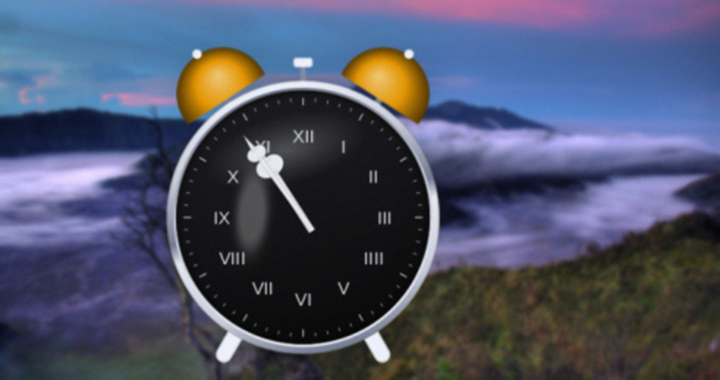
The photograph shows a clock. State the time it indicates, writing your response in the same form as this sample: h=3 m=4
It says h=10 m=54
